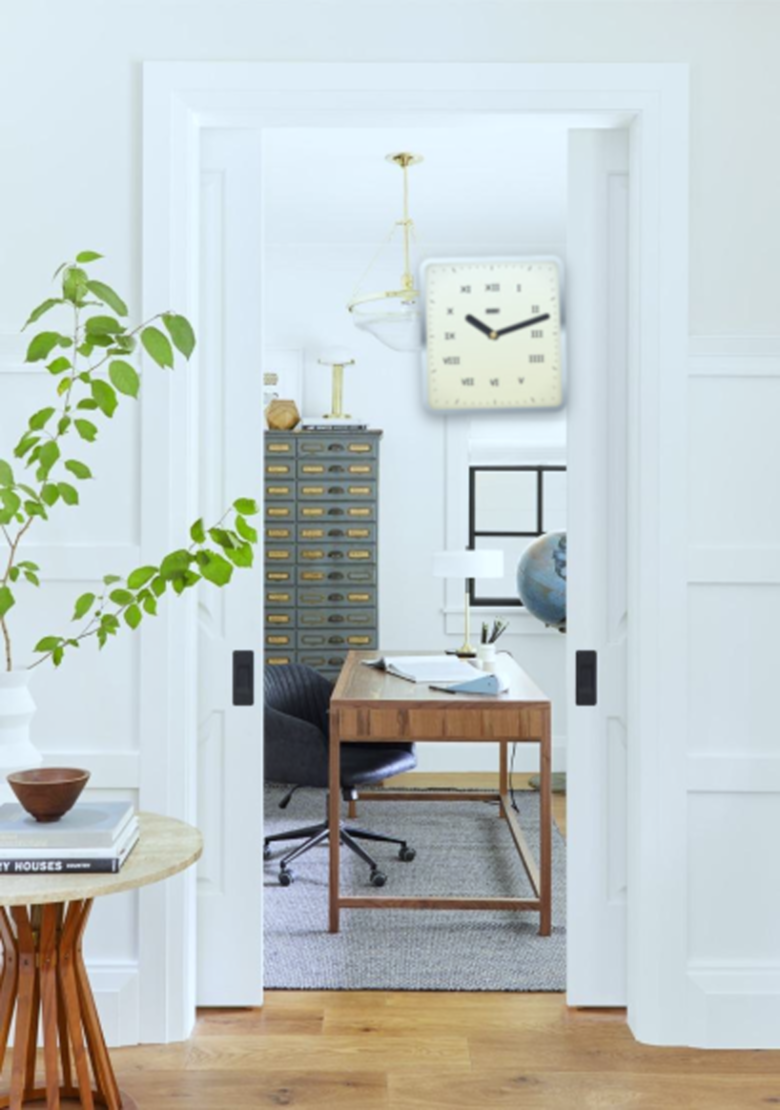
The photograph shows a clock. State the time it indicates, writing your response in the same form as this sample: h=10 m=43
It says h=10 m=12
